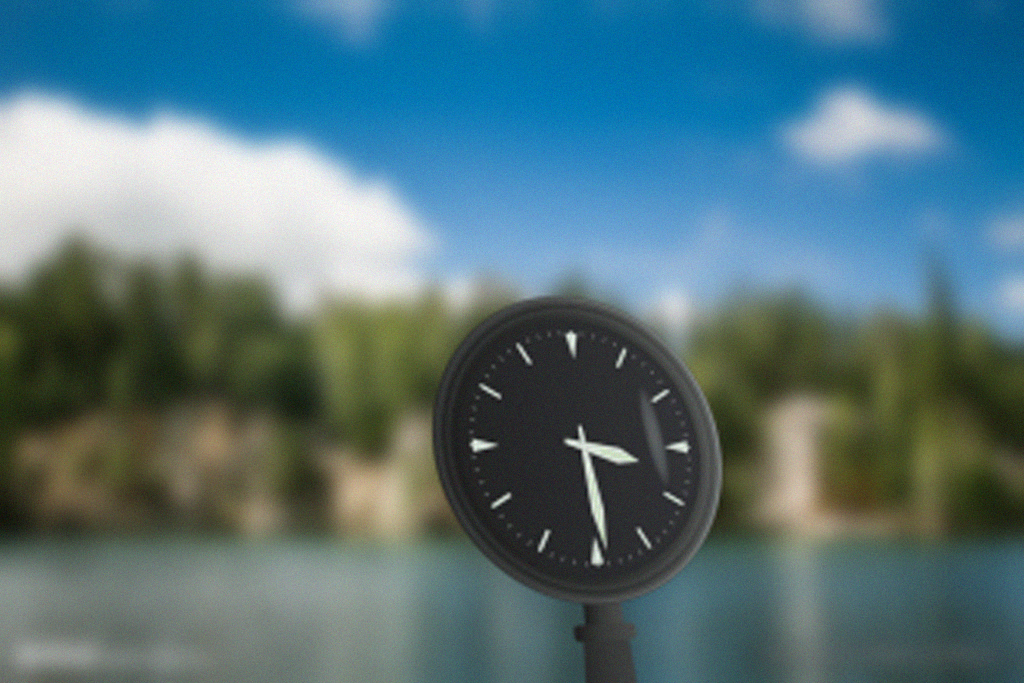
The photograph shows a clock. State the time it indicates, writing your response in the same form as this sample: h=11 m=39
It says h=3 m=29
